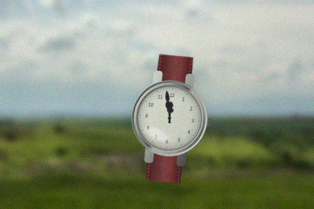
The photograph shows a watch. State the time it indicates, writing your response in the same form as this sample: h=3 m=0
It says h=11 m=58
